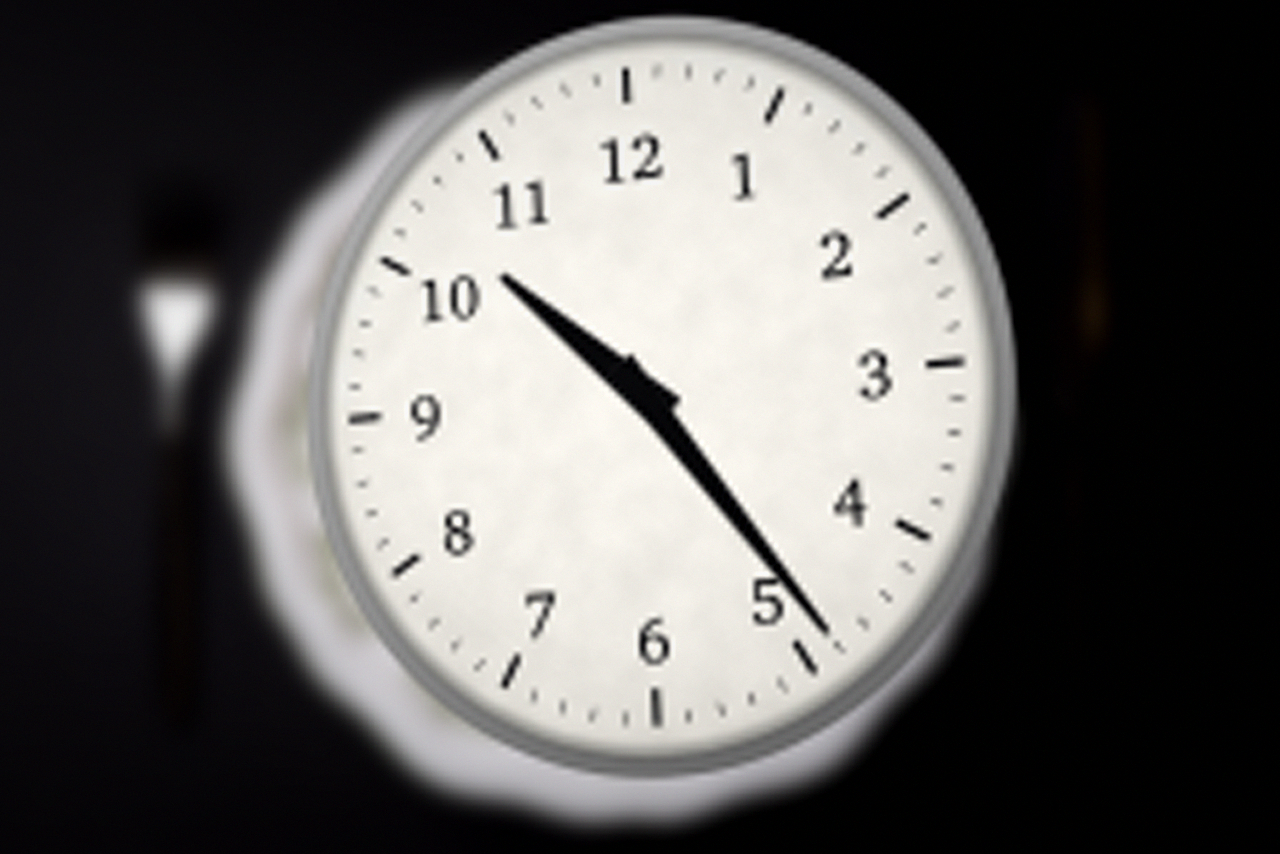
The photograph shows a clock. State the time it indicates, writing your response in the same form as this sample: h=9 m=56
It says h=10 m=24
